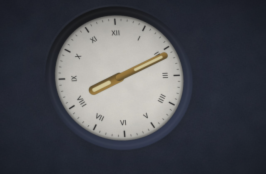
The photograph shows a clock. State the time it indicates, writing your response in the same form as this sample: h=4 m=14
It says h=8 m=11
